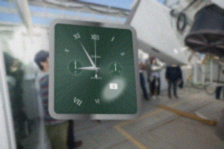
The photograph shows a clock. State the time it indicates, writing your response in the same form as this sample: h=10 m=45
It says h=8 m=55
